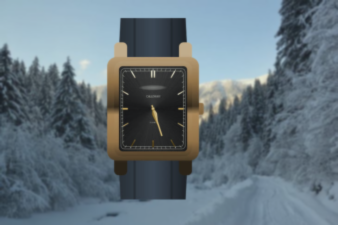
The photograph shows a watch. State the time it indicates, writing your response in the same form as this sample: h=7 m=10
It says h=5 m=27
